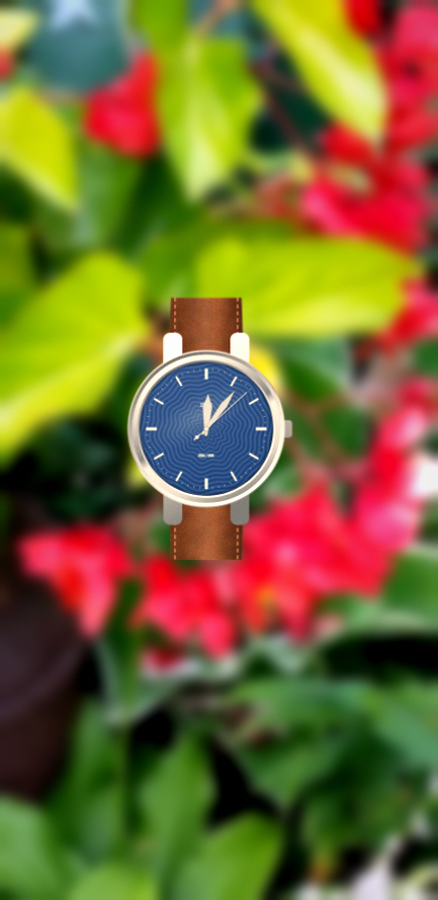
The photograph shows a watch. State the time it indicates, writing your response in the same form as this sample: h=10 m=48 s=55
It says h=12 m=6 s=8
